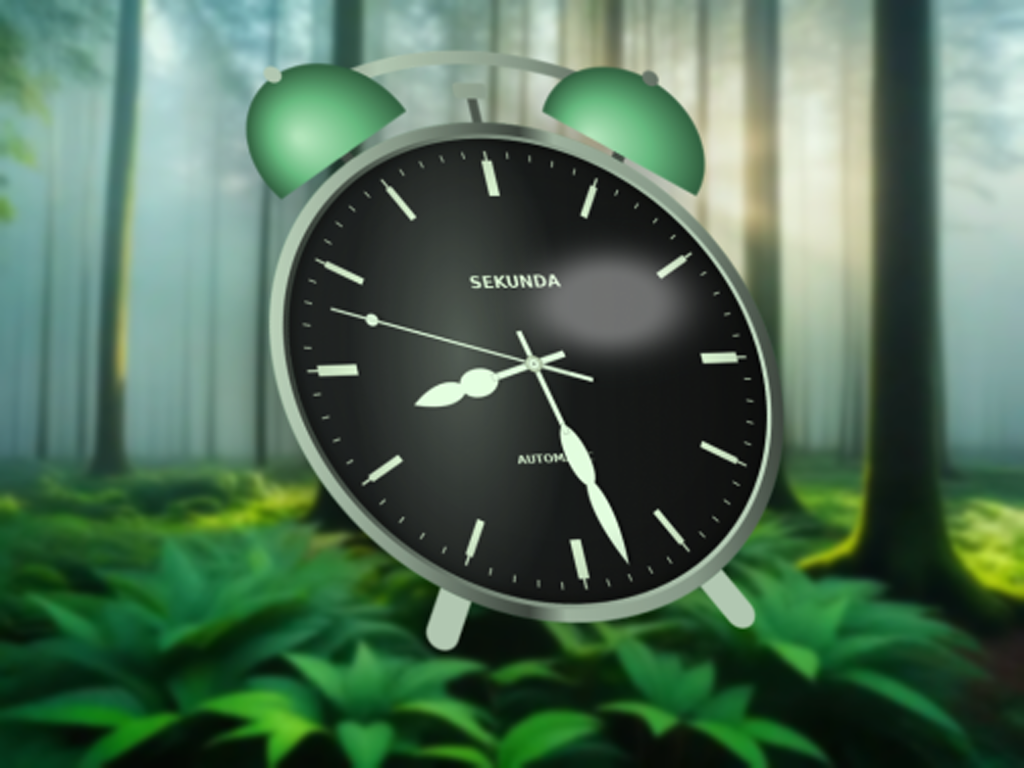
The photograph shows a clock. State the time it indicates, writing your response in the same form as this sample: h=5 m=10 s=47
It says h=8 m=27 s=48
